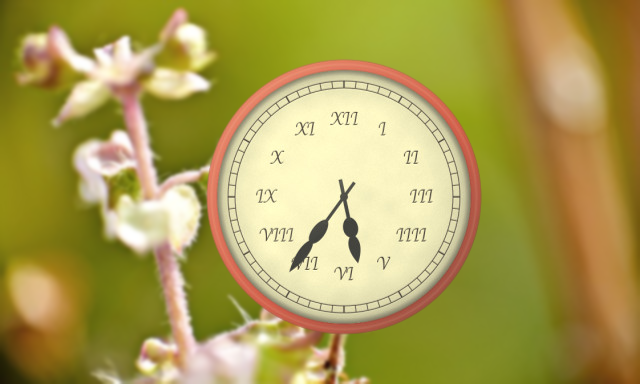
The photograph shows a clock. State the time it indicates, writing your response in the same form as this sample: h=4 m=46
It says h=5 m=36
